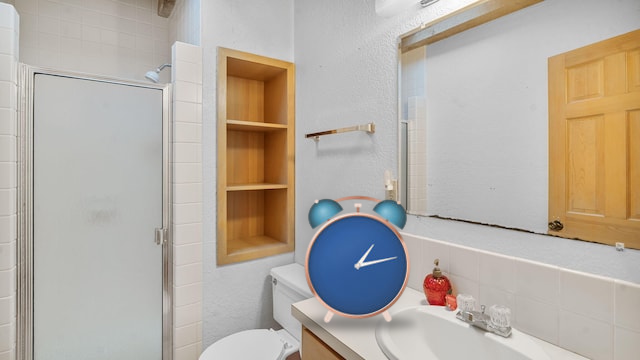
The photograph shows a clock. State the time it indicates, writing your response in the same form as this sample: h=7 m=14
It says h=1 m=13
